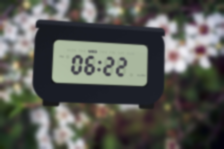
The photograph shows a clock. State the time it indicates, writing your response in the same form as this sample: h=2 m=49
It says h=6 m=22
